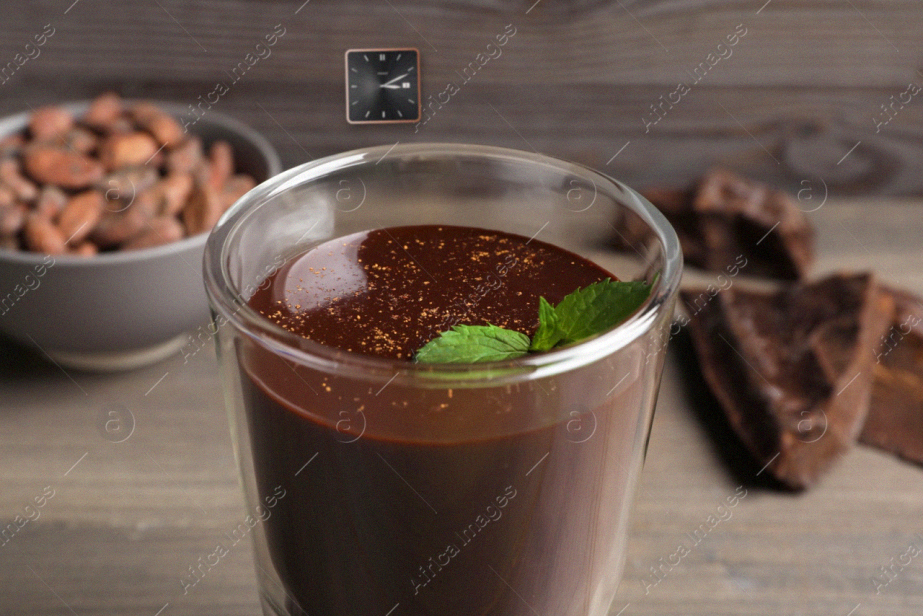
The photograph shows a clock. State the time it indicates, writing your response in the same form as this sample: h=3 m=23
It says h=3 m=11
